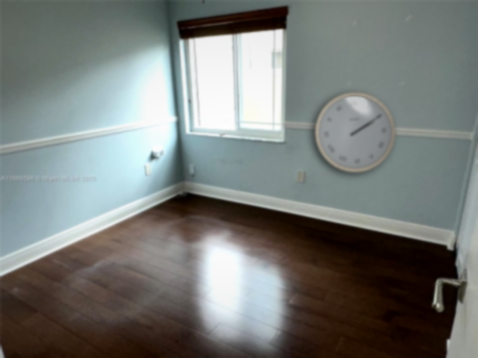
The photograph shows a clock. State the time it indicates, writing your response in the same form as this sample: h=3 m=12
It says h=2 m=10
